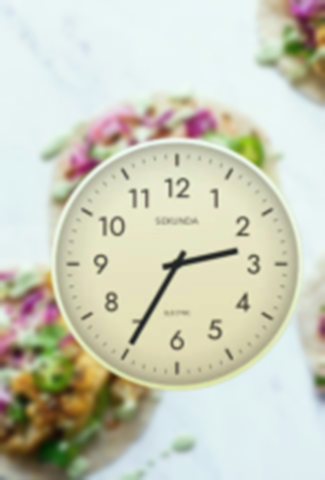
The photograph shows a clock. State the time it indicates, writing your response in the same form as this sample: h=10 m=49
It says h=2 m=35
